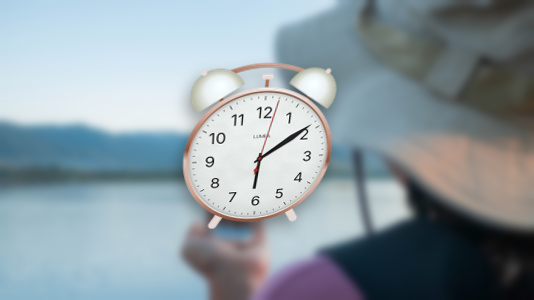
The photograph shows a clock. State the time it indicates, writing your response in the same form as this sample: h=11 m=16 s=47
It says h=6 m=9 s=2
